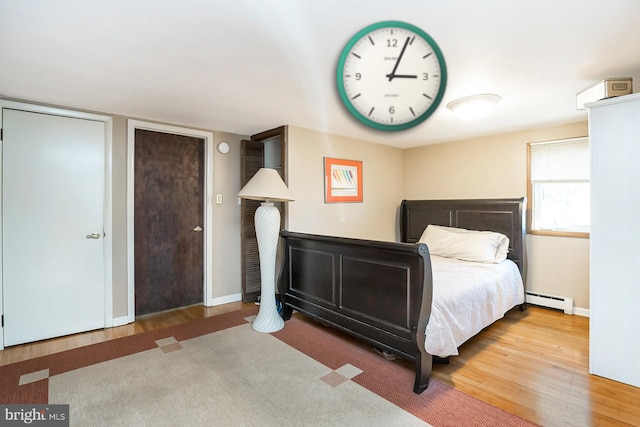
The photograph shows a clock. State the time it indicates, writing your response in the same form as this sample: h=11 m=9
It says h=3 m=4
